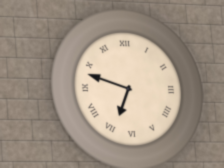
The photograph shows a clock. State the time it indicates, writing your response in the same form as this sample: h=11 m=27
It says h=6 m=48
